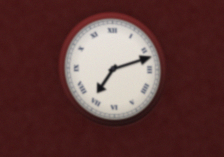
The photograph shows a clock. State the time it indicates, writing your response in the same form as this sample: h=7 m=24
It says h=7 m=12
